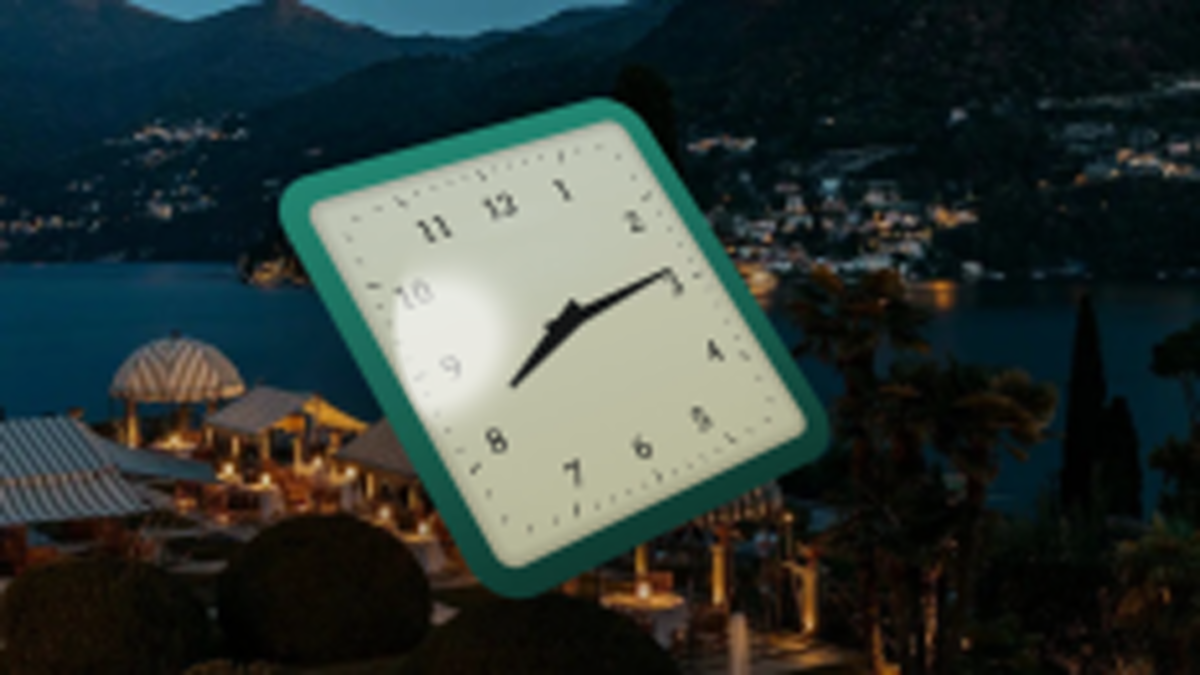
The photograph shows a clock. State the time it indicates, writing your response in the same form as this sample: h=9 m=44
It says h=8 m=14
